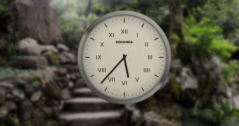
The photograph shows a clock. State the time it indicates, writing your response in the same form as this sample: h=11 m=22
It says h=5 m=37
